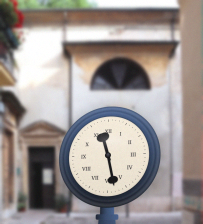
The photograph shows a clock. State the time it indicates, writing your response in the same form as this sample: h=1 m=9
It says h=11 m=28
